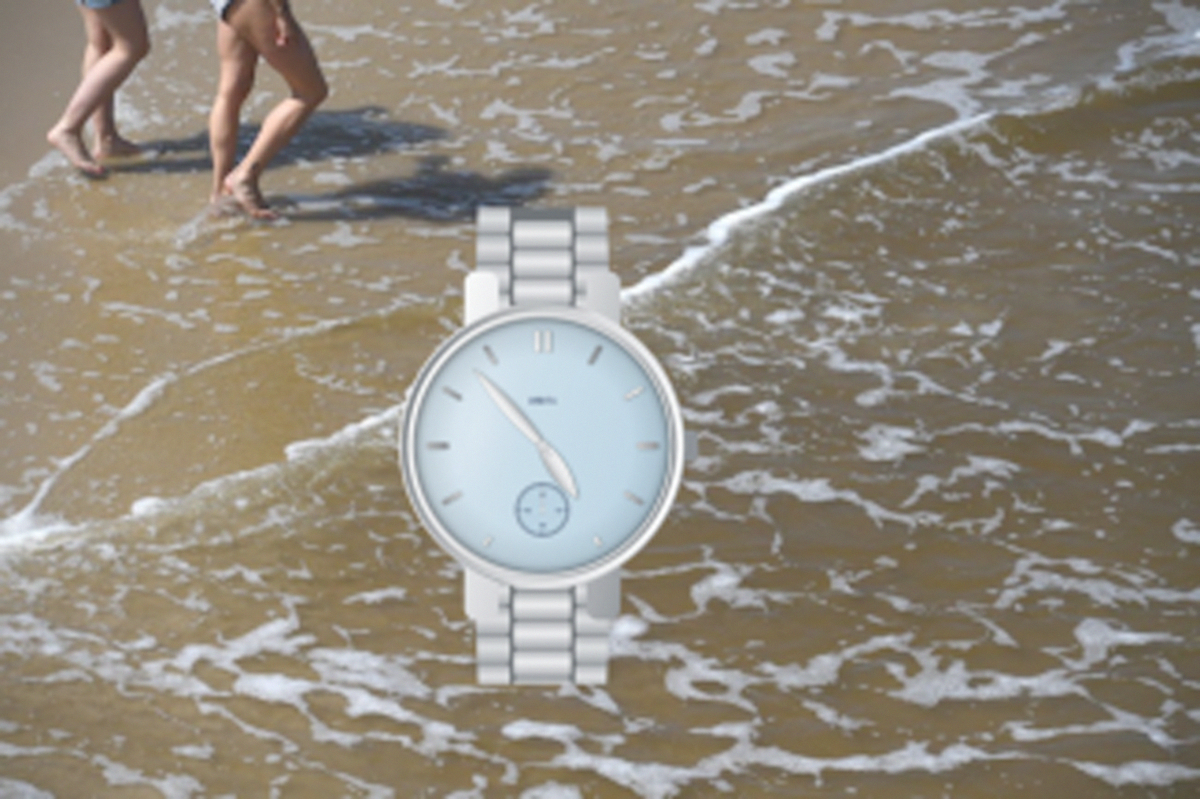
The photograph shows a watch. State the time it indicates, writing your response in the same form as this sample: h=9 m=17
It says h=4 m=53
